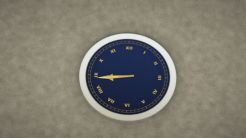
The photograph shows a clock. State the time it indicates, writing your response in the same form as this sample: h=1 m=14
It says h=8 m=44
